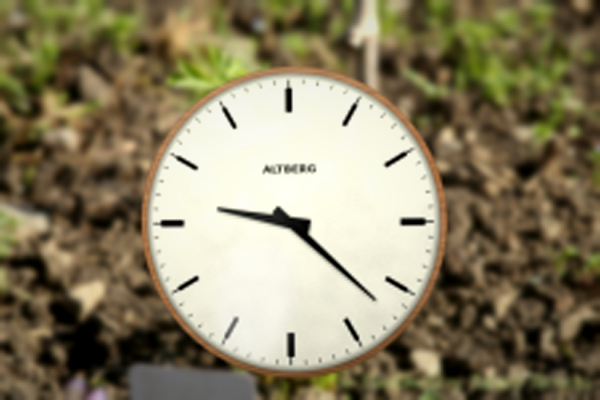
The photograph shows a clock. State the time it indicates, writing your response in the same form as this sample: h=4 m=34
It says h=9 m=22
